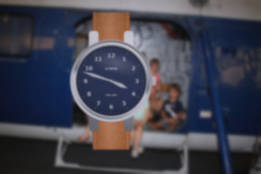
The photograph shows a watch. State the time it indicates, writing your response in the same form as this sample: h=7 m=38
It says h=3 m=48
